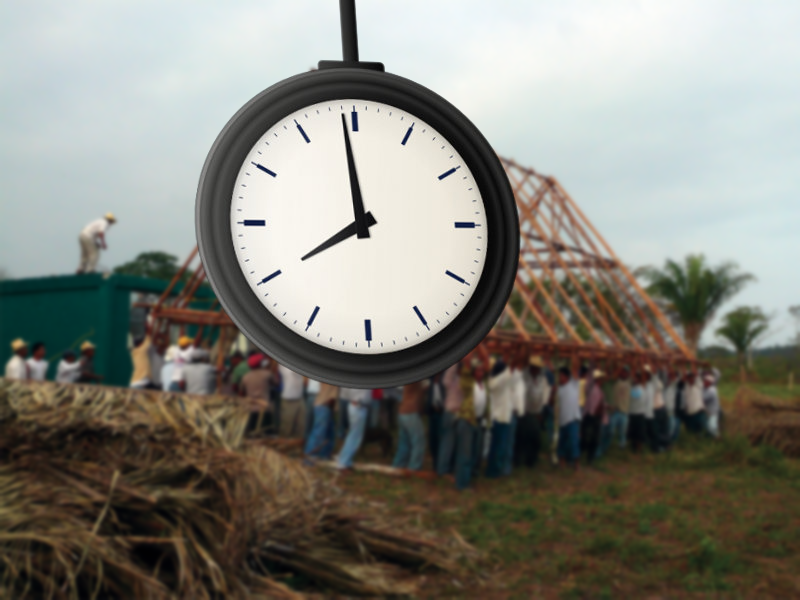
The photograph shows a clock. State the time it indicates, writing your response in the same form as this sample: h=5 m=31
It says h=7 m=59
